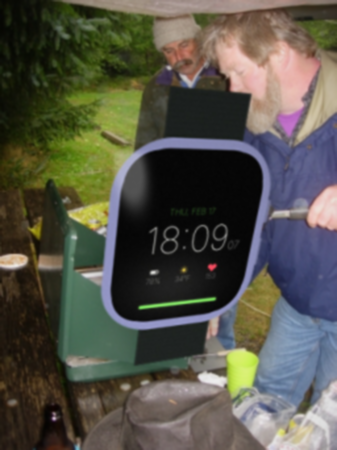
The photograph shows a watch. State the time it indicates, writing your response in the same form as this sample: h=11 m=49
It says h=18 m=9
